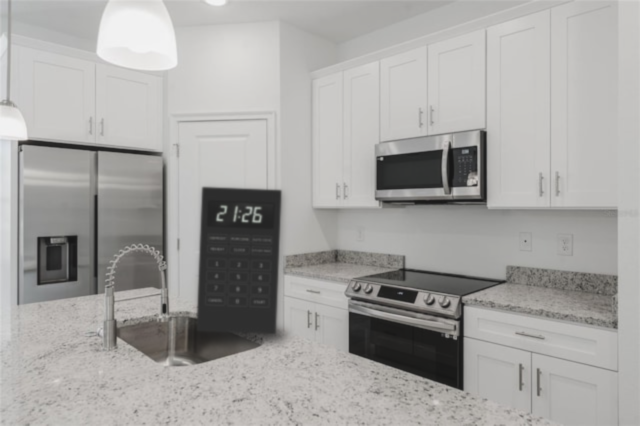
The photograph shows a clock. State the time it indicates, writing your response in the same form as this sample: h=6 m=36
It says h=21 m=26
